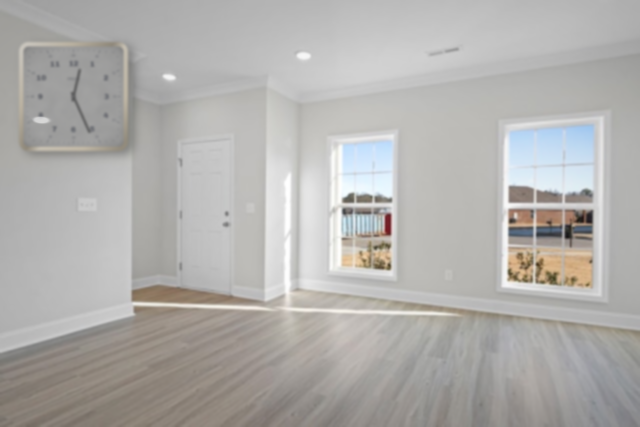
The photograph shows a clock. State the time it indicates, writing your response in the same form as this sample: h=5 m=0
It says h=12 m=26
